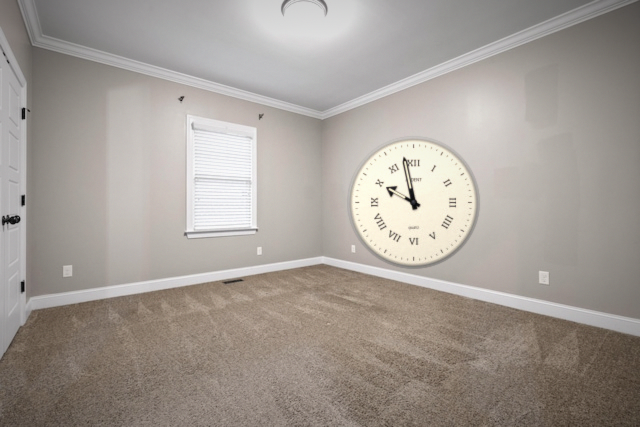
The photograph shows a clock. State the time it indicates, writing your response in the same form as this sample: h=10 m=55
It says h=9 m=58
